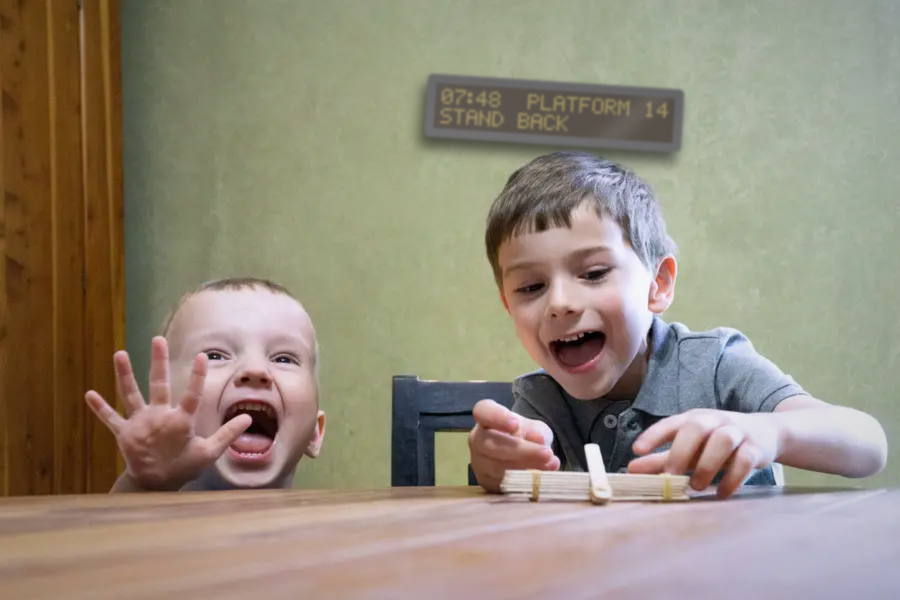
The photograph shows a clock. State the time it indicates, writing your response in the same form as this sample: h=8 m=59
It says h=7 m=48
